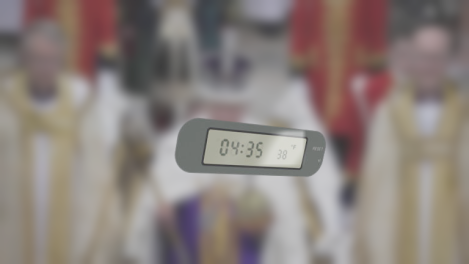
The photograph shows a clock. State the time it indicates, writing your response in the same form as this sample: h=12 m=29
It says h=4 m=35
